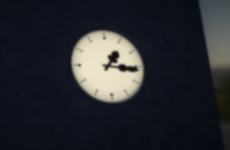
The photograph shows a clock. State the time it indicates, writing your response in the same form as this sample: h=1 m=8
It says h=1 m=16
